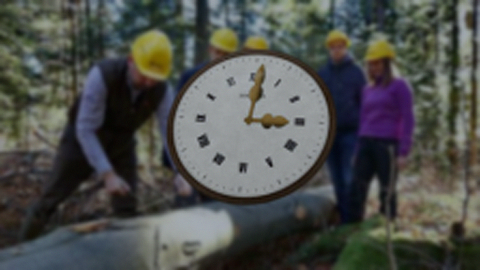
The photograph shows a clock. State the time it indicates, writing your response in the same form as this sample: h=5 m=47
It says h=3 m=1
